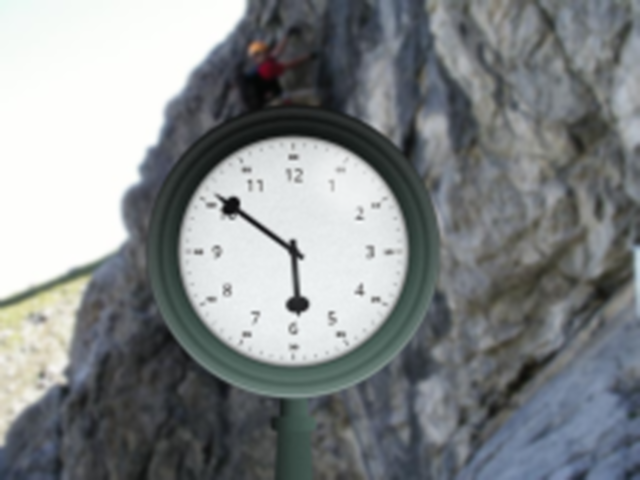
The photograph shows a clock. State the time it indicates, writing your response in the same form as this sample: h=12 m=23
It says h=5 m=51
